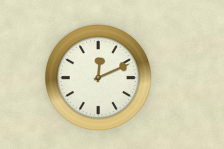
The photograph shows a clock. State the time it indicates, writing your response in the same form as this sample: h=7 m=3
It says h=12 m=11
